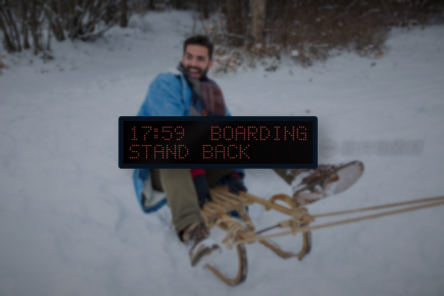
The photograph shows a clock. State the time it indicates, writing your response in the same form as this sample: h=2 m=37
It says h=17 m=59
